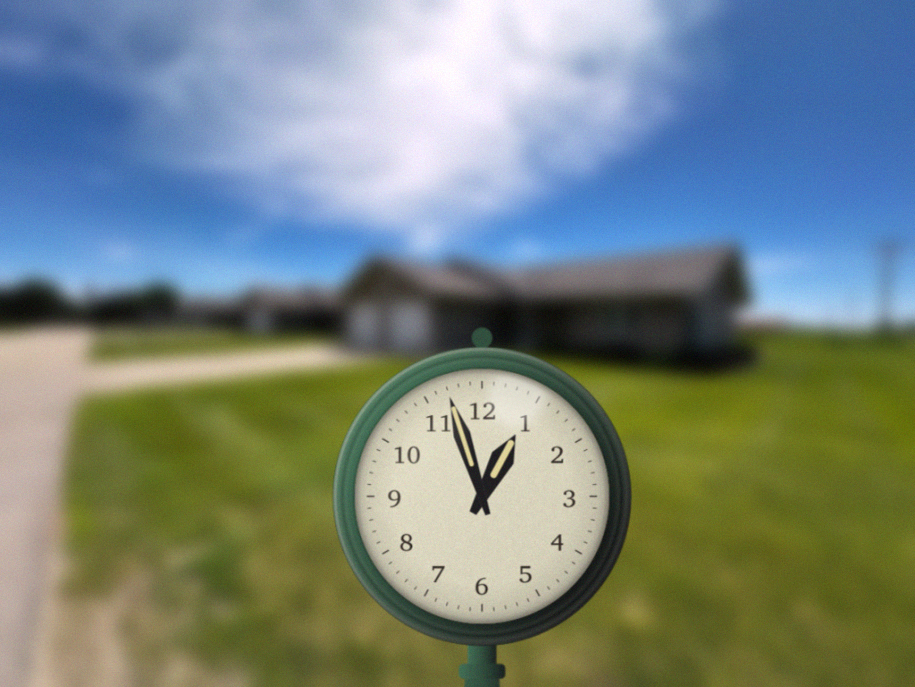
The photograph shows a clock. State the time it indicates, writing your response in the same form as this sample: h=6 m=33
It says h=12 m=57
